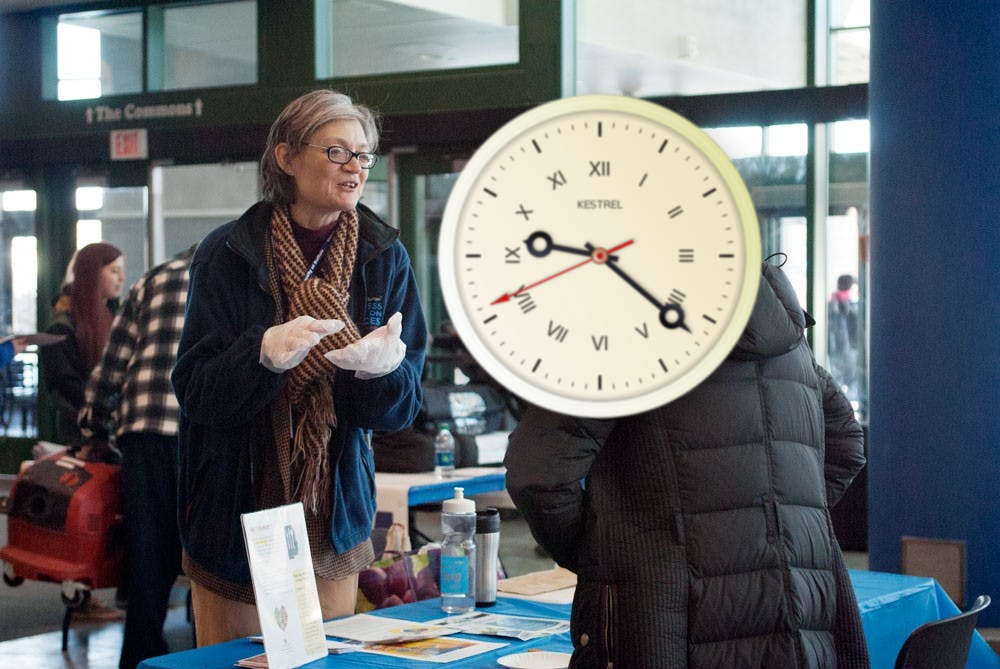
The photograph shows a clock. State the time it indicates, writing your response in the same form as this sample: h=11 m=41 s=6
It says h=9 m=21 s=41
